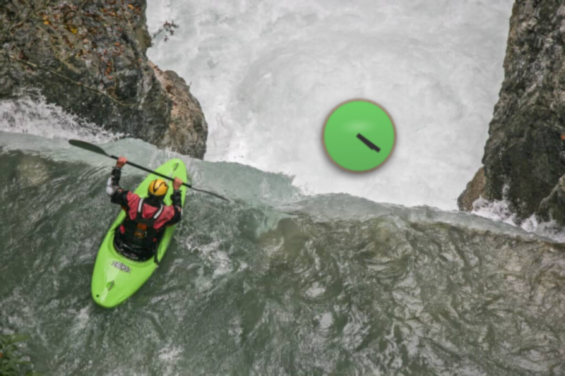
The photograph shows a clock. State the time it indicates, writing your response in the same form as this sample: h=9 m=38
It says h=4 m=21
